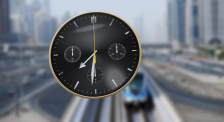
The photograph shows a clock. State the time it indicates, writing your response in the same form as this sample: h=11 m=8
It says h=7 m=31
